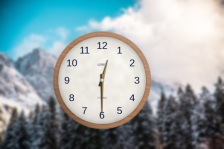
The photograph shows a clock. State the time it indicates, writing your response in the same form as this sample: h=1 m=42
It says h=12 m=30
